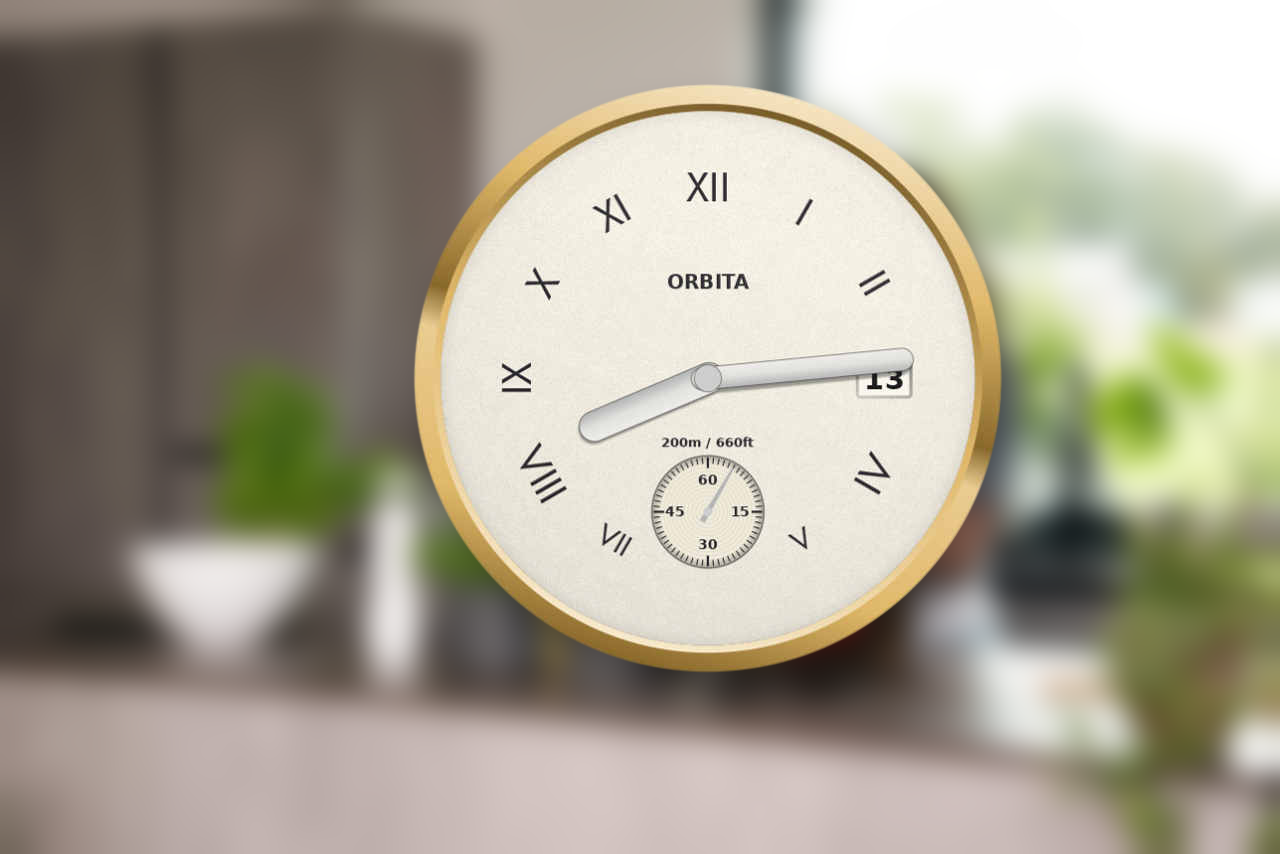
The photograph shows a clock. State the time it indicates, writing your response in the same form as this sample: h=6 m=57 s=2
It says h=8 m=14 s=5
